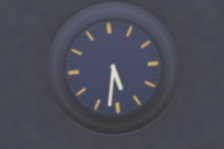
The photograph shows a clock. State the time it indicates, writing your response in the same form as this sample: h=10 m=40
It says h=5 m=32
